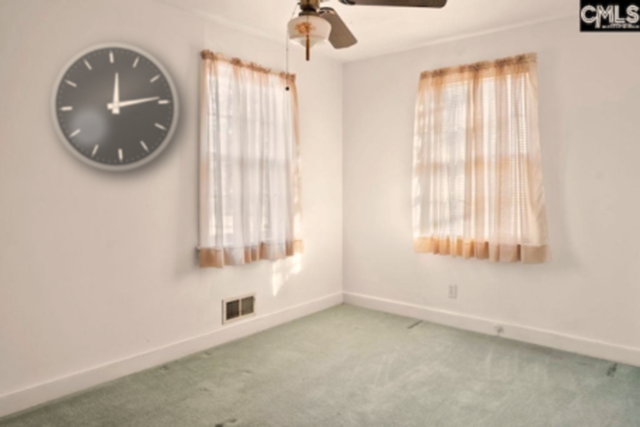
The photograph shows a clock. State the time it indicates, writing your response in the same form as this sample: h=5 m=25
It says h=12 m=14
